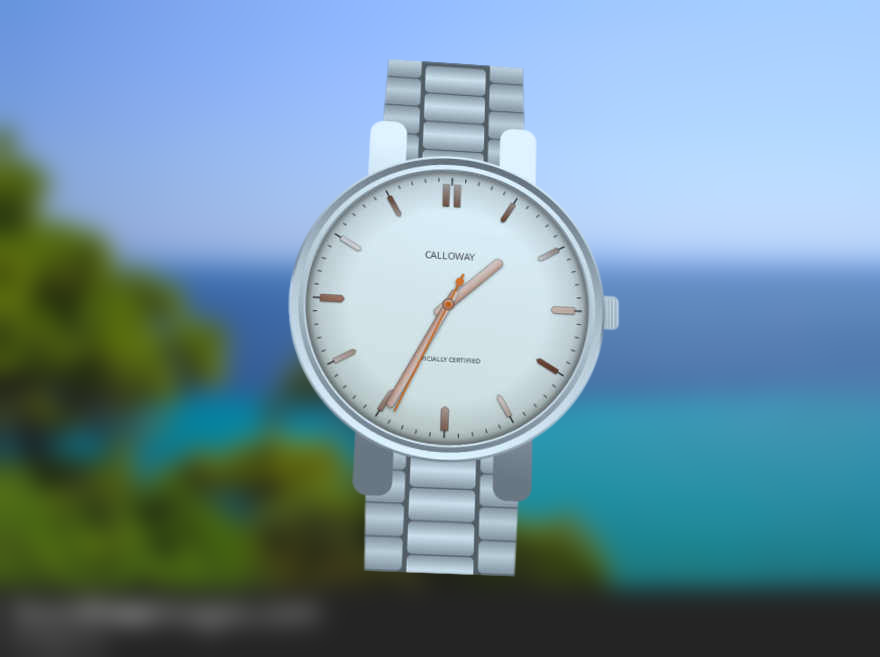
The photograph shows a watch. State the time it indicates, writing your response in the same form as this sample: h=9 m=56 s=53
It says h=1 m=34 s=34
